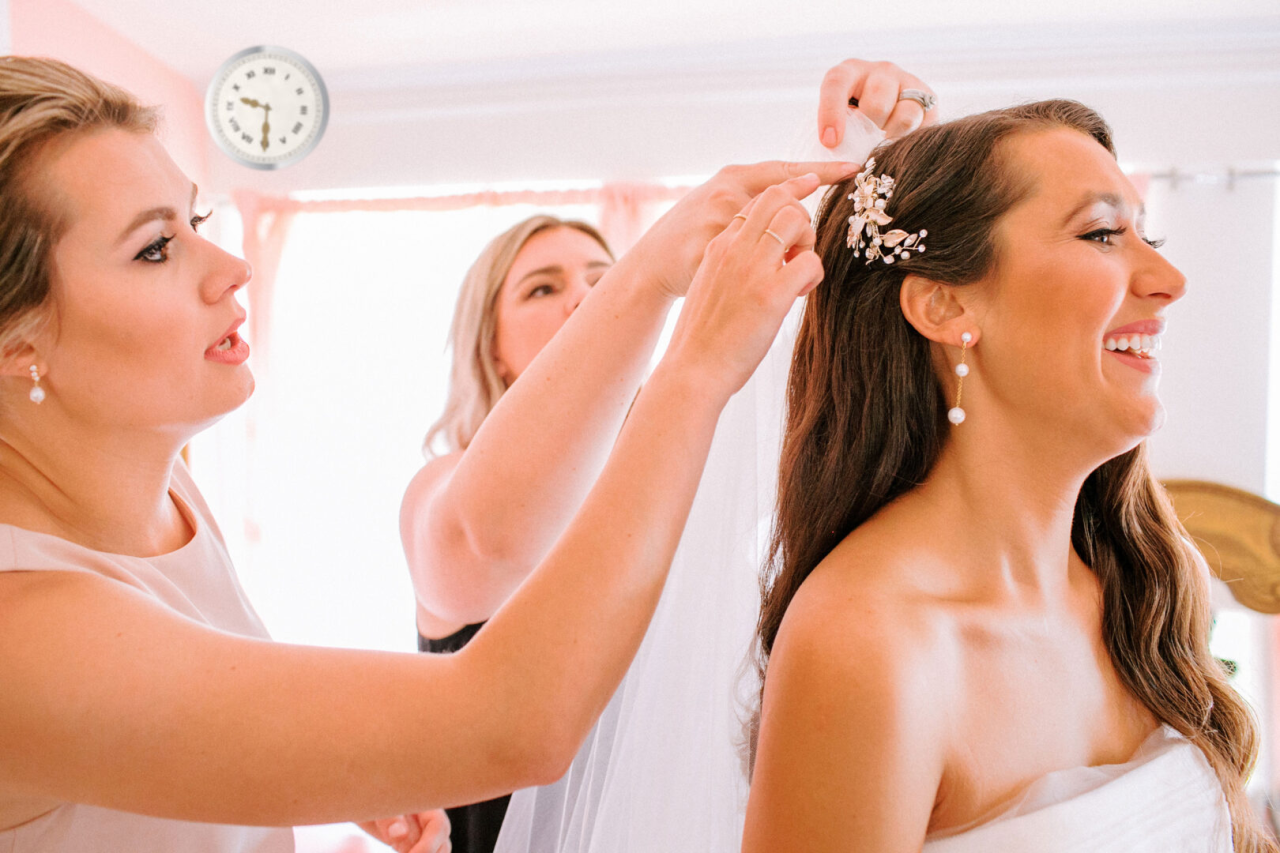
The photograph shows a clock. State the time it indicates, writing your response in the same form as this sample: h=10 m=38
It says h=9 m=30
